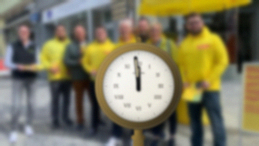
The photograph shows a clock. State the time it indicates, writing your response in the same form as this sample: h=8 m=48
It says h=11 m=59
